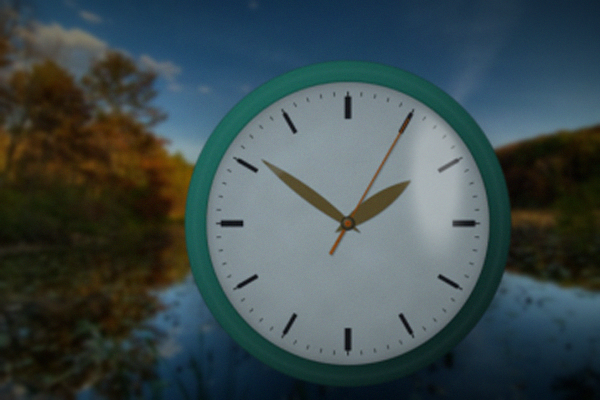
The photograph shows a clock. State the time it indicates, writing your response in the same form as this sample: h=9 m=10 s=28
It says h=1 m=51 s=5
